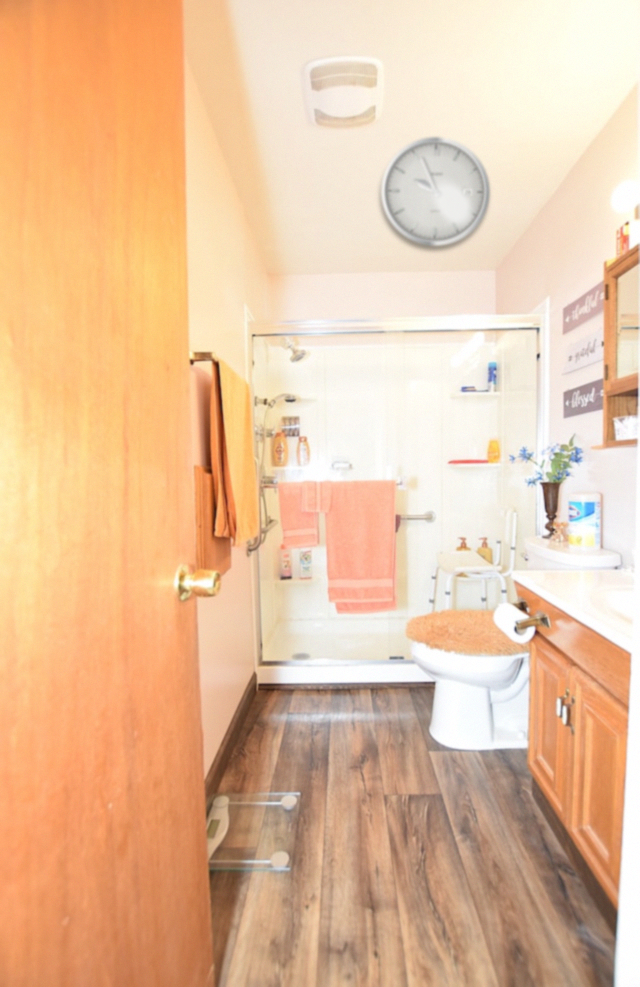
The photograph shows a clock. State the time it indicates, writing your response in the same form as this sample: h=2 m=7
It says h=9 m=56
